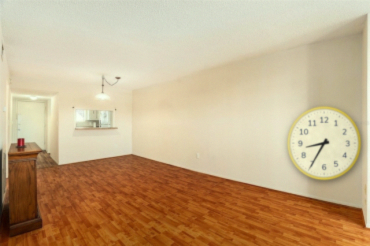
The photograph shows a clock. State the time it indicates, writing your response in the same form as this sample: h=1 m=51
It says h=8 m=35
